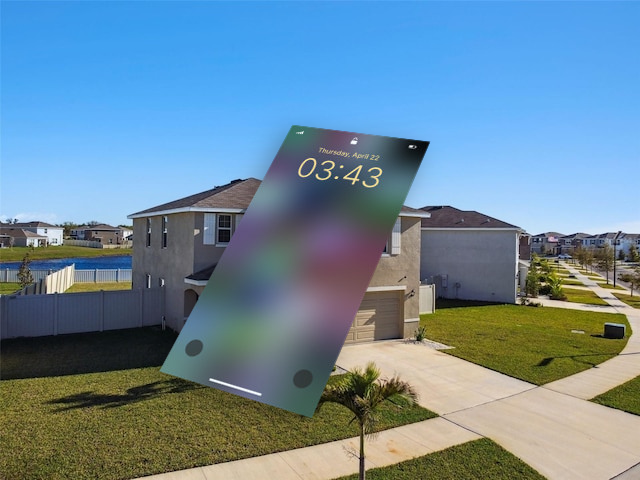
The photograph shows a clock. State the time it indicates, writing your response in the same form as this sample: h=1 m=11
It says h=3 m=43
